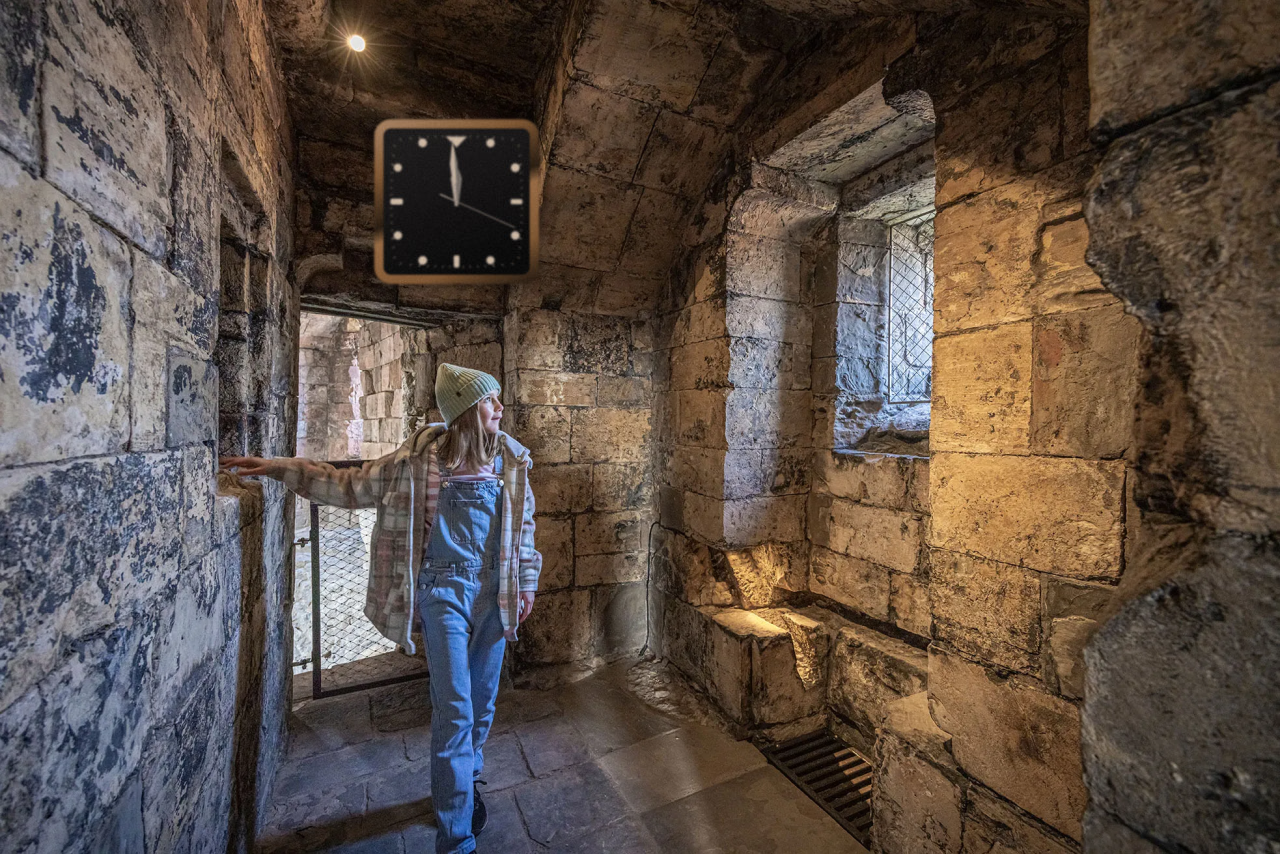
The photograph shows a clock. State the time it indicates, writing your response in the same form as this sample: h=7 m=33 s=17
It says h=11 m=59 s=19
